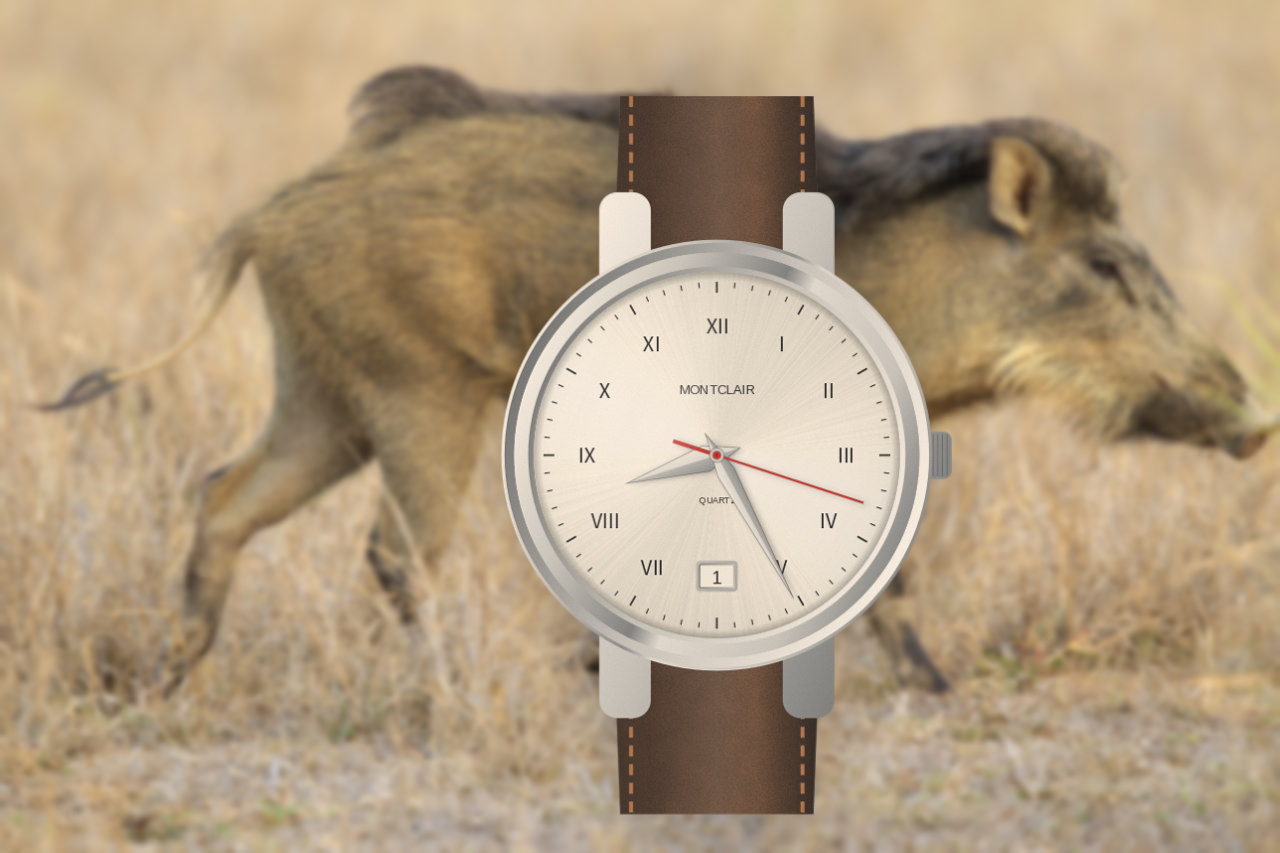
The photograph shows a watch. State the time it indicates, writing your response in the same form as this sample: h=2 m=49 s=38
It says h=8 m=25 s=18
